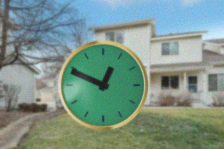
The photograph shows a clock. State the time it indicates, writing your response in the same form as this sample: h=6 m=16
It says h=12 m=49
